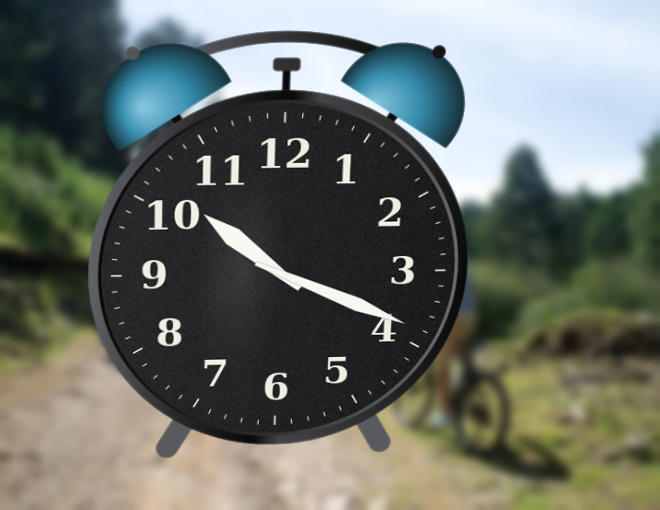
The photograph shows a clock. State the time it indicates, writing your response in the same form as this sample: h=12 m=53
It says h=10 m=19
